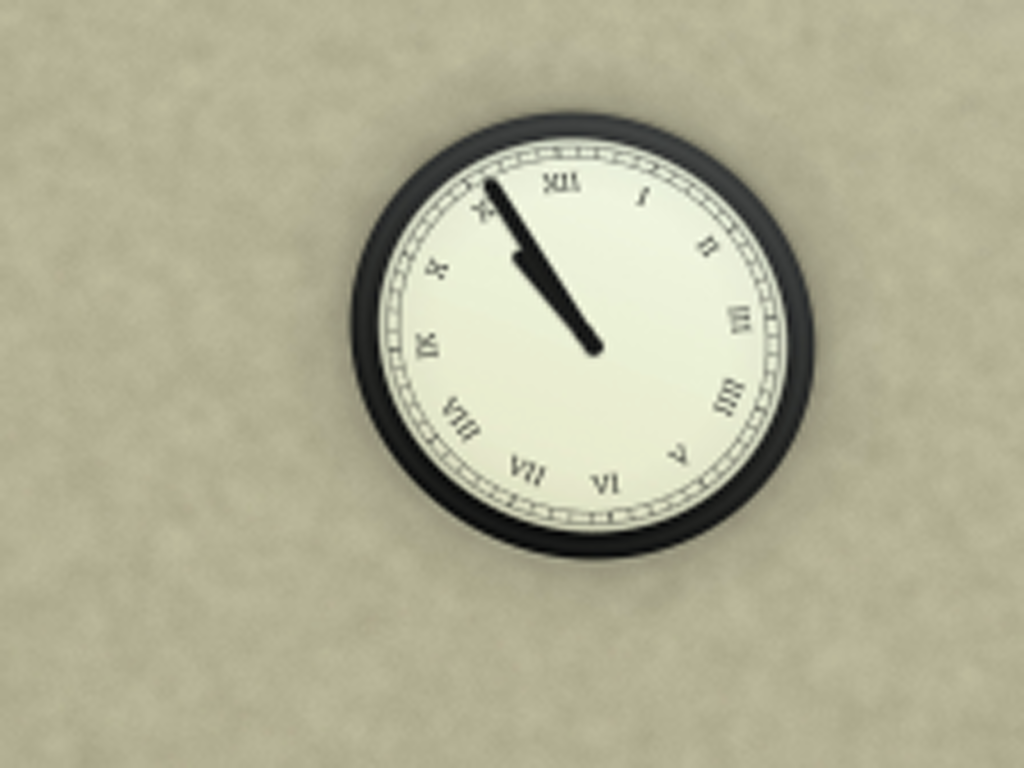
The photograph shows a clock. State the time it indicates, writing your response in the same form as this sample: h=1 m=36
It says h=10 m=56
